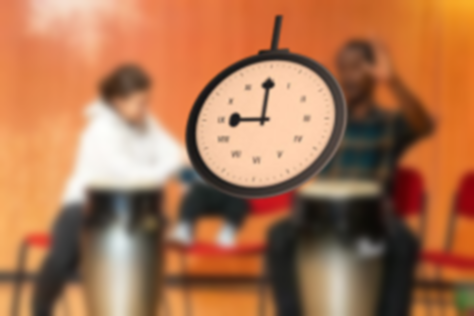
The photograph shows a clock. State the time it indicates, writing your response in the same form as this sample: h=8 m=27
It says h=9 m=0
